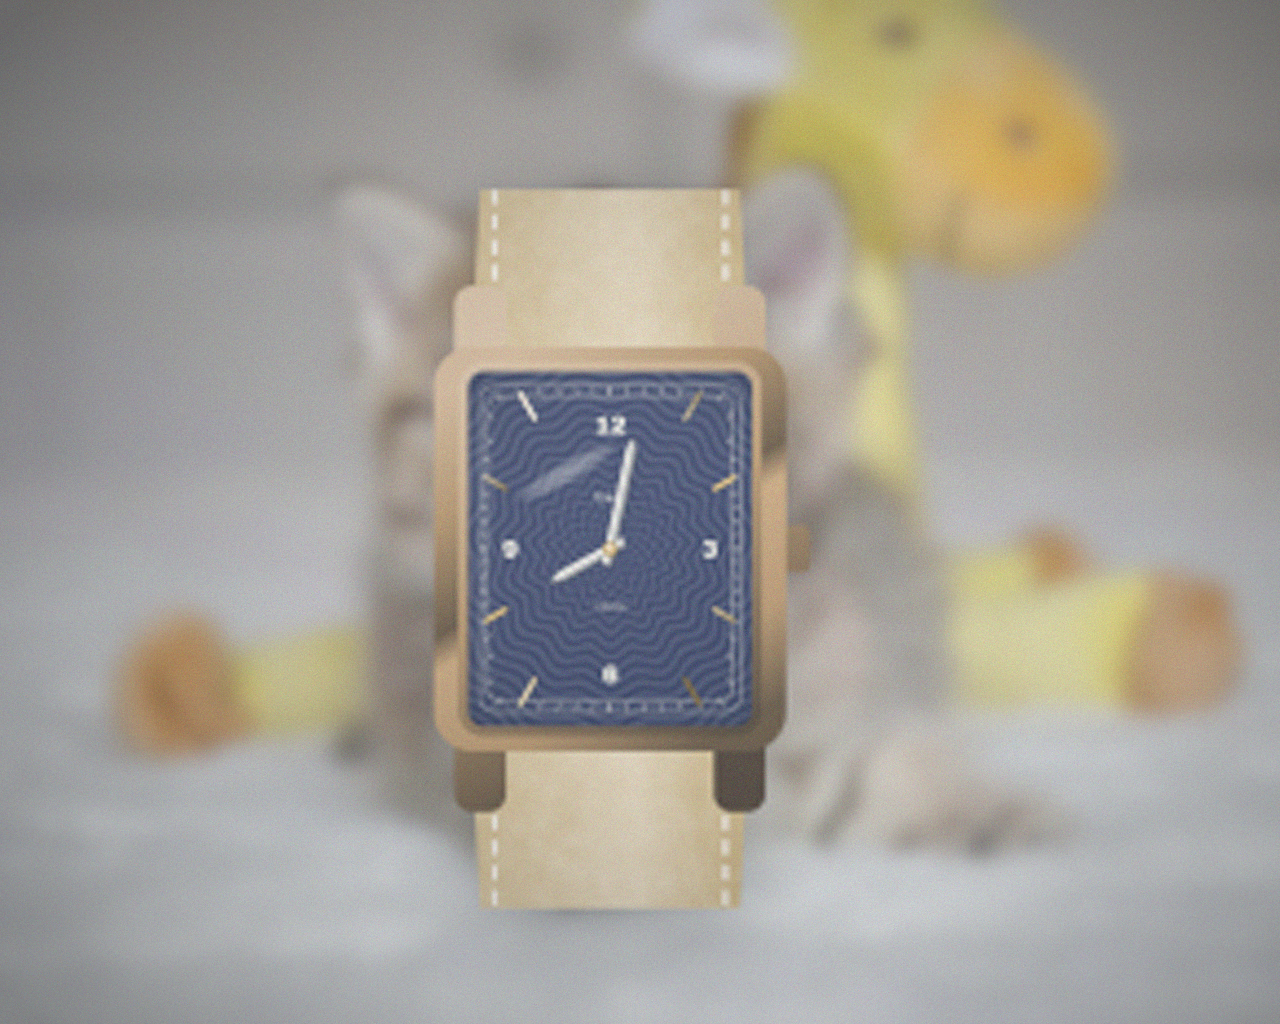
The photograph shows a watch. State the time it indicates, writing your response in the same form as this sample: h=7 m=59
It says h=8 m=2
